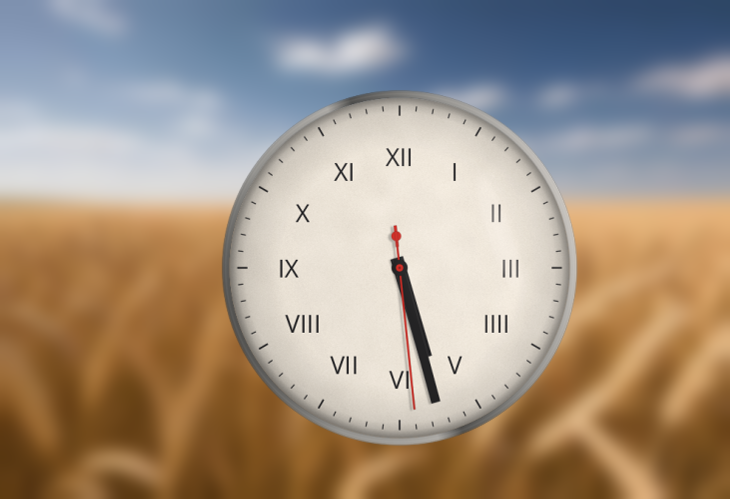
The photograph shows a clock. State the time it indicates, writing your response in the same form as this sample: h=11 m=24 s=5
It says h=5 m=27 s=29
